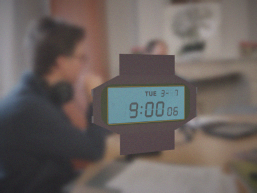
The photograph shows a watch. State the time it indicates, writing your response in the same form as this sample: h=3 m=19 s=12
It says h=9 m=0 s=6
